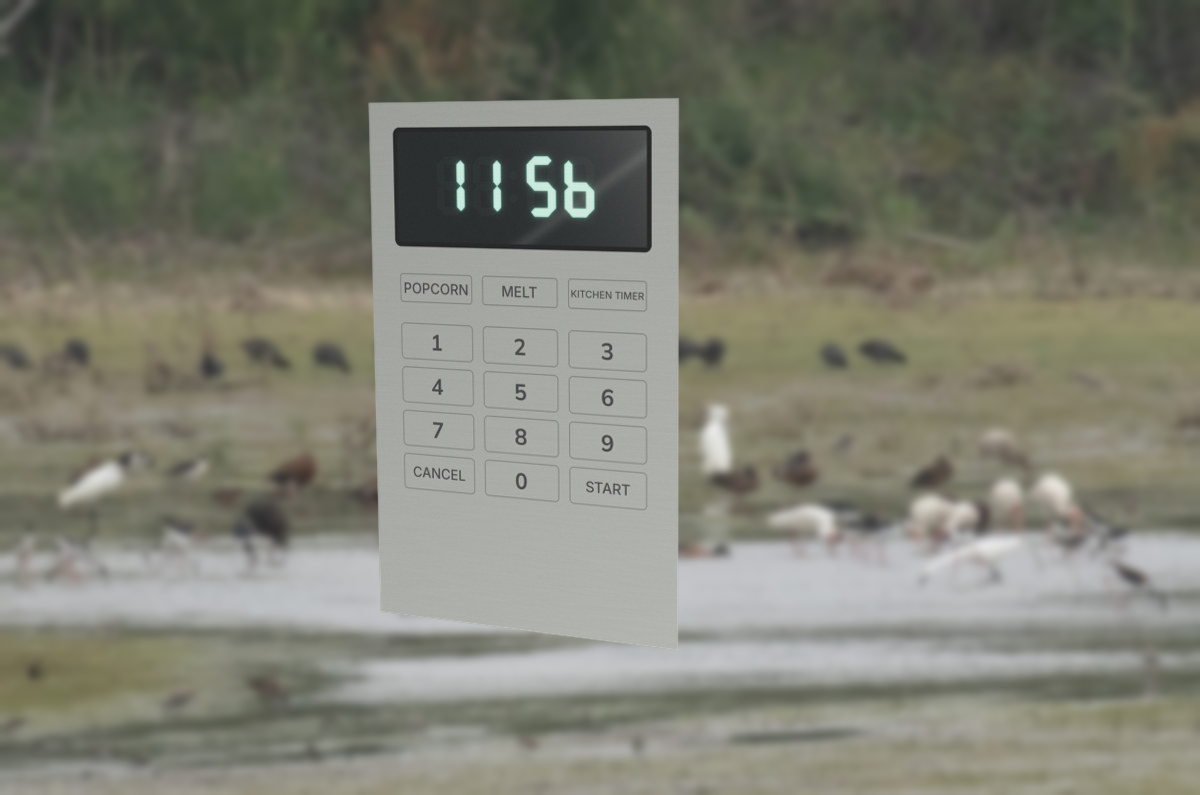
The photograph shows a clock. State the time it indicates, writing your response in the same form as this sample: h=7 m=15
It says h=11 m=56
